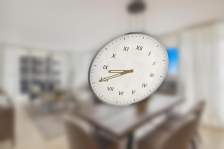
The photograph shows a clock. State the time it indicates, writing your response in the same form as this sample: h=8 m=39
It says h=8 m=40
